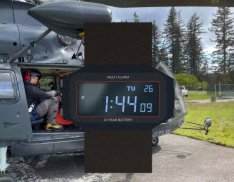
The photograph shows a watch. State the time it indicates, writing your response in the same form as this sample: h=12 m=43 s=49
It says h=1 m=44 s=9
